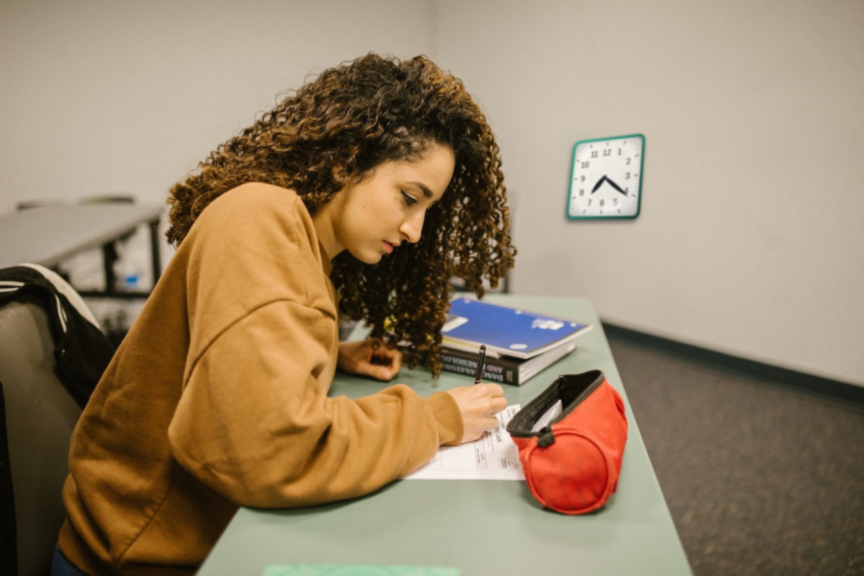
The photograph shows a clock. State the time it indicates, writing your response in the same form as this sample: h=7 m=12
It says h=7 m=21
